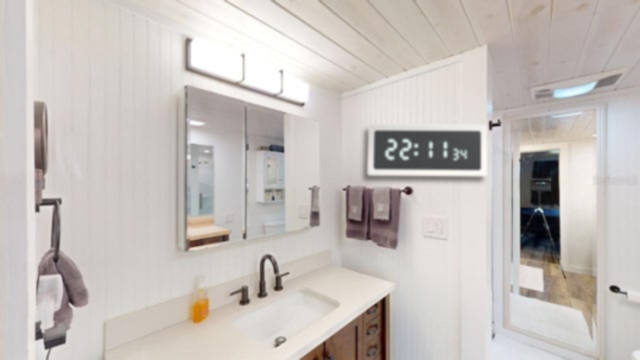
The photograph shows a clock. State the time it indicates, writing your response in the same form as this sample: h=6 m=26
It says h=22 m=11
